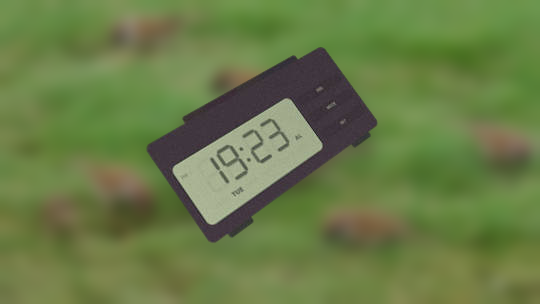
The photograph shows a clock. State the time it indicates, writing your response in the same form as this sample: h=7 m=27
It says h=19 m=23
